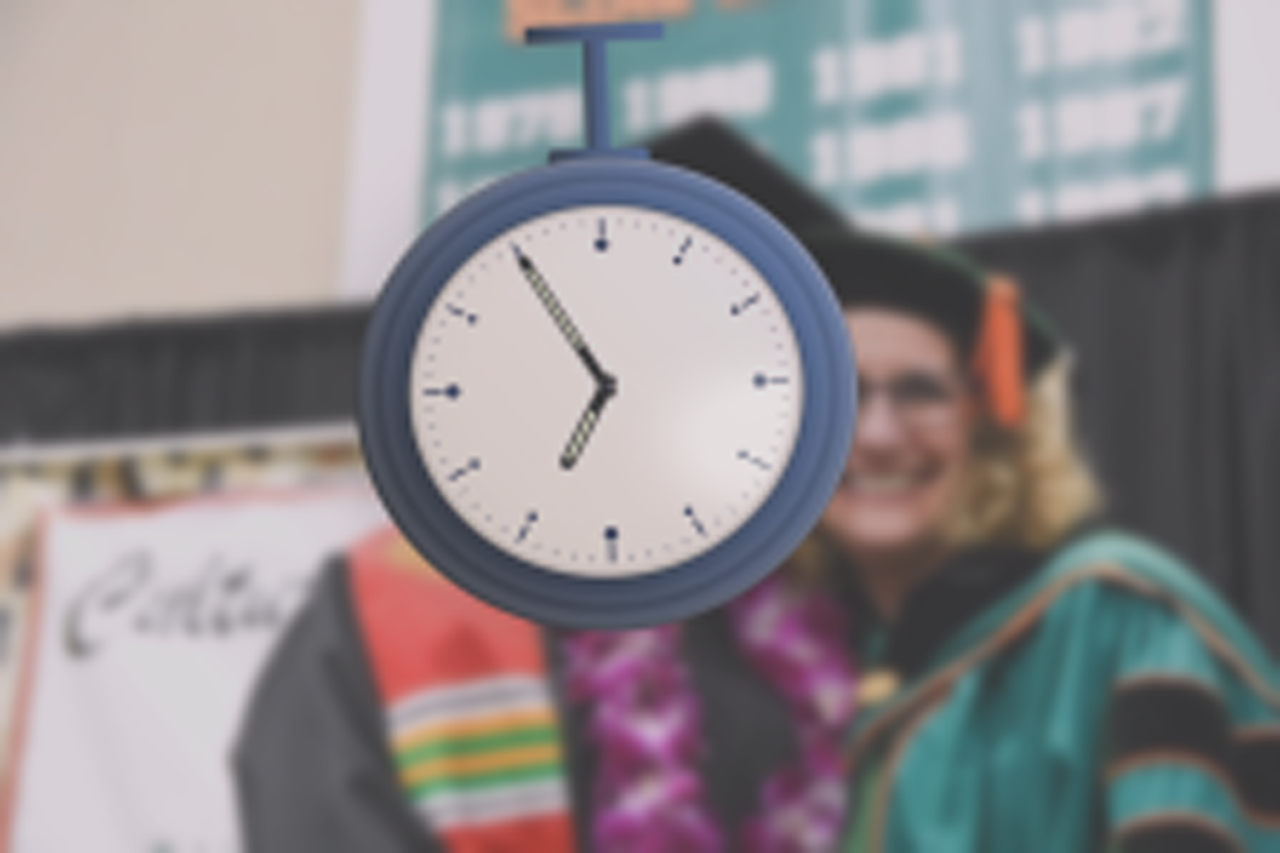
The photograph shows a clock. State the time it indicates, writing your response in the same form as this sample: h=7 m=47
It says h=6 m=55
